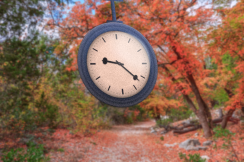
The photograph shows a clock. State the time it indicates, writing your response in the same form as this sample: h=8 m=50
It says h=9 m=22
